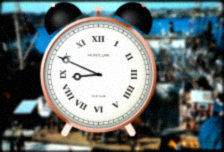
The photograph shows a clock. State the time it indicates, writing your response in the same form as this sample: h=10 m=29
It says h=8 m=49
